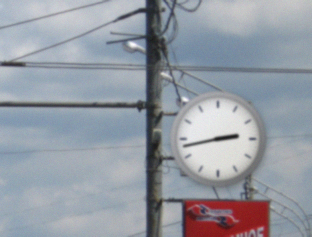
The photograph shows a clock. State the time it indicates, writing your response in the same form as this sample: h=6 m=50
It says h=2 m=43
